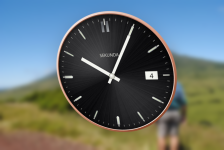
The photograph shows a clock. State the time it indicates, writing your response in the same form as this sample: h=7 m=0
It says h=10 m=5
